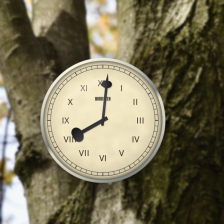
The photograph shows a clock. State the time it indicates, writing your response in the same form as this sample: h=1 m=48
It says h=8 m=1
